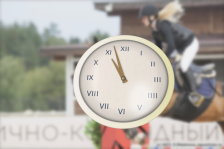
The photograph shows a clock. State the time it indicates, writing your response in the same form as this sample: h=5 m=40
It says h=10 m=57
